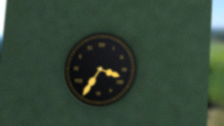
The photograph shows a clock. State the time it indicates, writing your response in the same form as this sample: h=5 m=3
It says h=3 m=35
